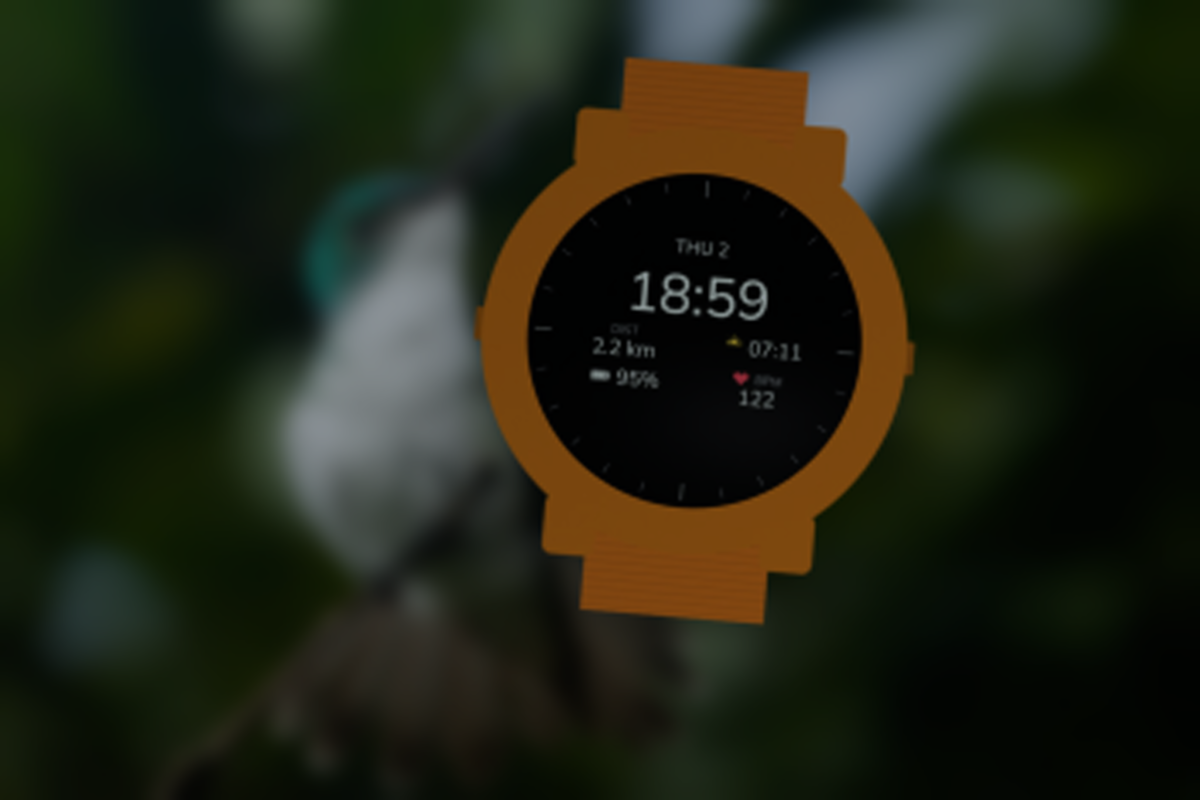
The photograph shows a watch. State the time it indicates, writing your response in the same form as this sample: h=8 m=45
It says h=18 m=59
